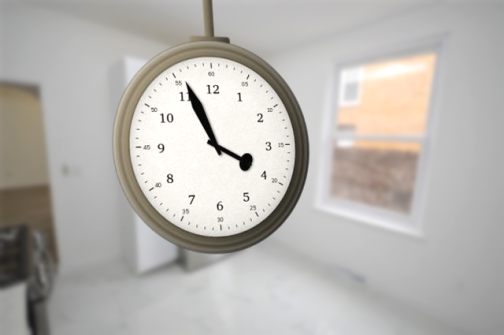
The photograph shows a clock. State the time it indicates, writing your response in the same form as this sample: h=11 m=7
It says h=3 m=56
